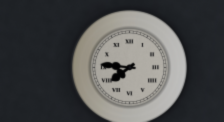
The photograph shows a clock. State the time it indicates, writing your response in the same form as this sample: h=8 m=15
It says h=7 m=46
